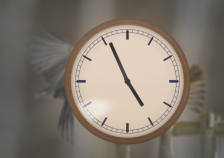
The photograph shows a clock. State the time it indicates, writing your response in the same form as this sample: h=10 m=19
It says h=4 m=56
